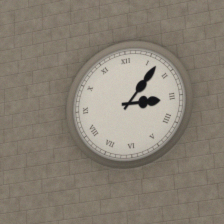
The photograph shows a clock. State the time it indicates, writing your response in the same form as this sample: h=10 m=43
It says h=3 m=7
